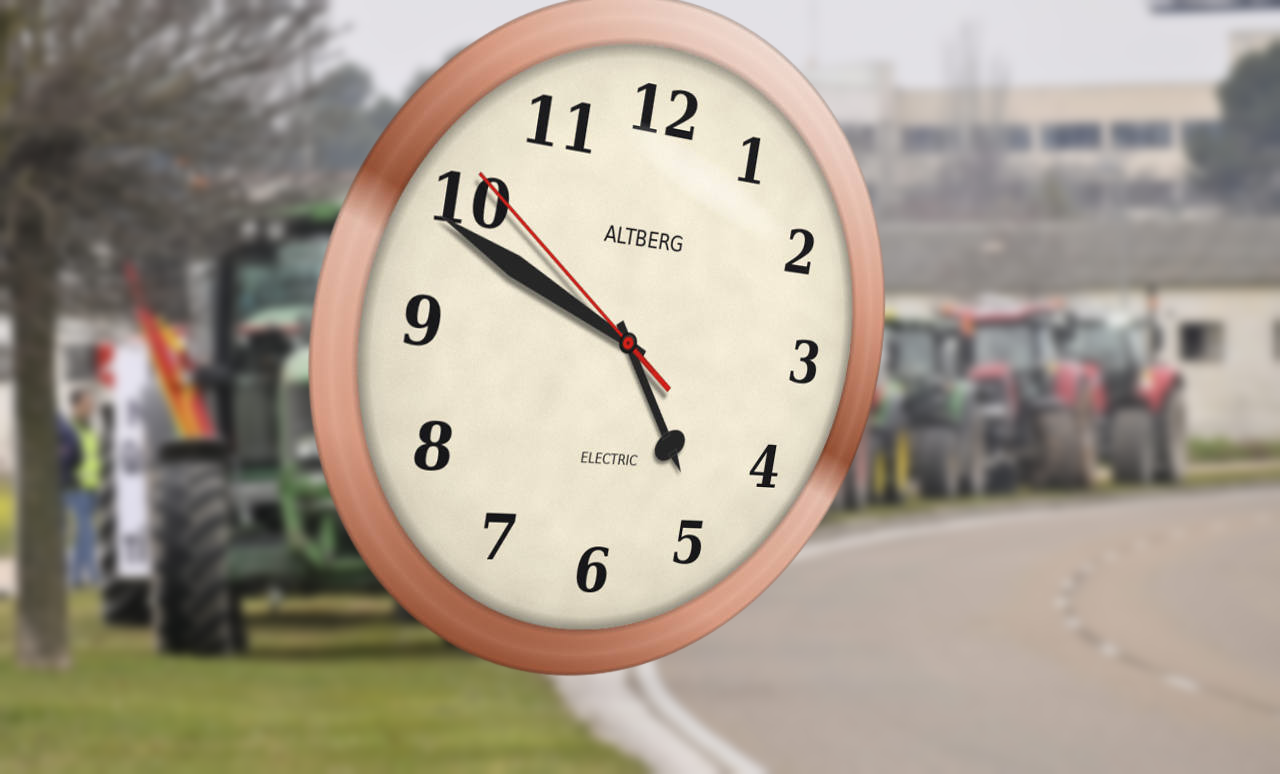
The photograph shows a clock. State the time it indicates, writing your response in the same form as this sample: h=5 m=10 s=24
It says h=4 m=48 s=51
